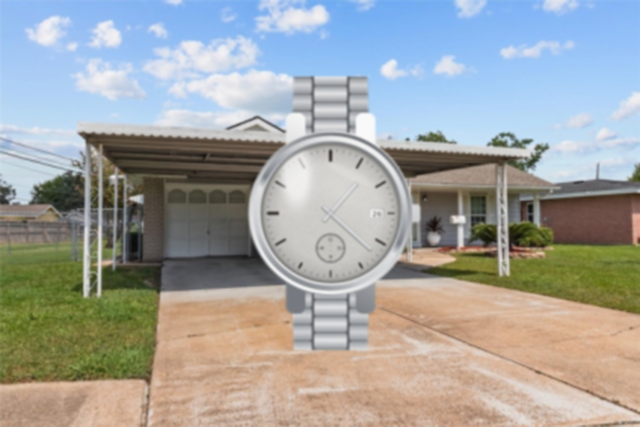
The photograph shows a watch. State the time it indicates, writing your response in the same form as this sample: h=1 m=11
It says h=1 m=22
